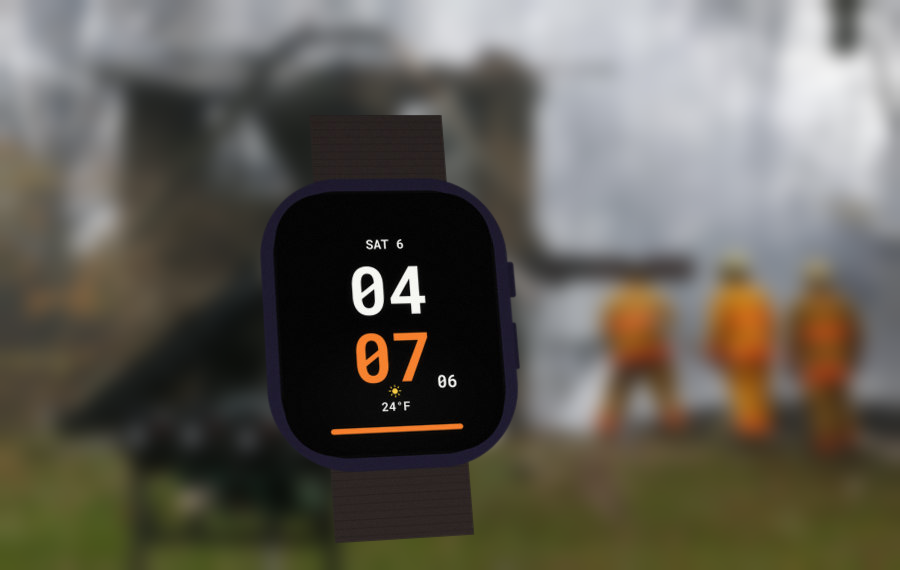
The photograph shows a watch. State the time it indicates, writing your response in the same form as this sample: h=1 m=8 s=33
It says h=4 m=7 s=6
